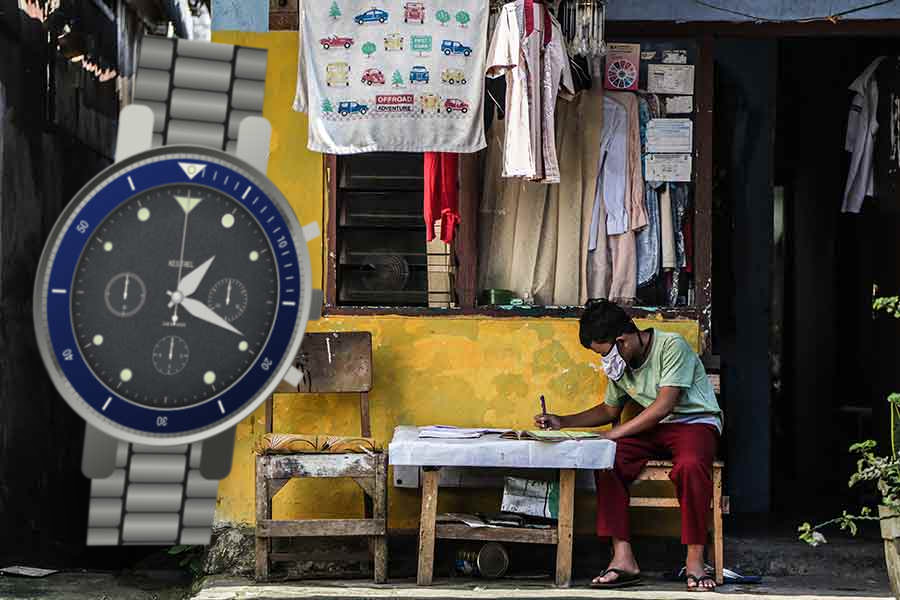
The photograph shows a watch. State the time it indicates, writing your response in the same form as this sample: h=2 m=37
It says h=1 m=19
